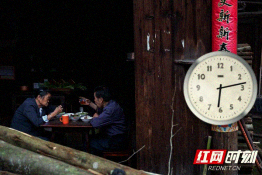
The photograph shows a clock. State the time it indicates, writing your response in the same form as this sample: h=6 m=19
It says h=6 m=13
